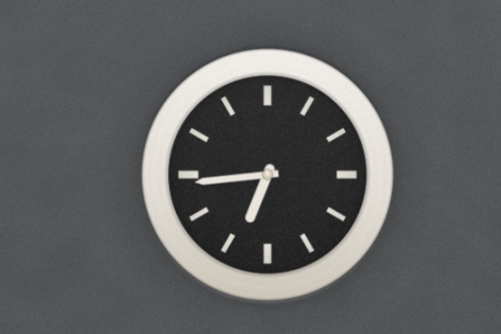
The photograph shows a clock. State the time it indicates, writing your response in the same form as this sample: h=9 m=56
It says h=6 m=44
